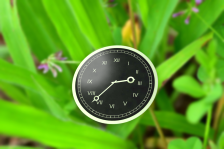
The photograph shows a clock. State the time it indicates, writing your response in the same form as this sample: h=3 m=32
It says h=2 m=37
